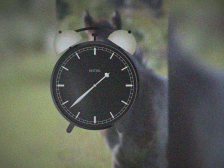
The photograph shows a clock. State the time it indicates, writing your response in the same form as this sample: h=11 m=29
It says h=1 m=38
